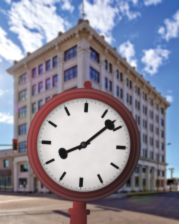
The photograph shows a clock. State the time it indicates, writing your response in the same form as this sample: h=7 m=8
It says h=8 m=8
